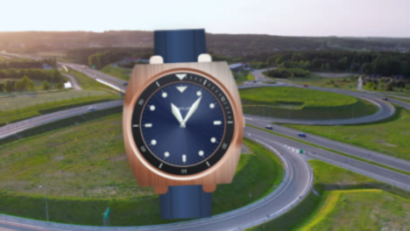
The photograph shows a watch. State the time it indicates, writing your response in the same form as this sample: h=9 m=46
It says h=11 m=6
